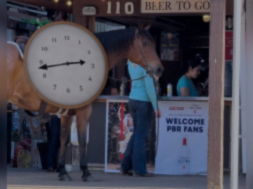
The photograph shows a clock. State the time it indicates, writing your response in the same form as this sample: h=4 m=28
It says h=2 m=43
